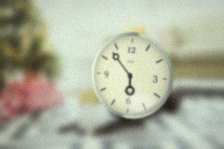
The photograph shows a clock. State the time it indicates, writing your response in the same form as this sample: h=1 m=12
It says h=5 m=53
